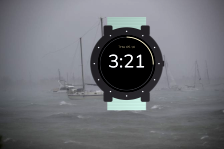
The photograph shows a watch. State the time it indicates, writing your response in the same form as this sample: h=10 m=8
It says h=3 m=21
